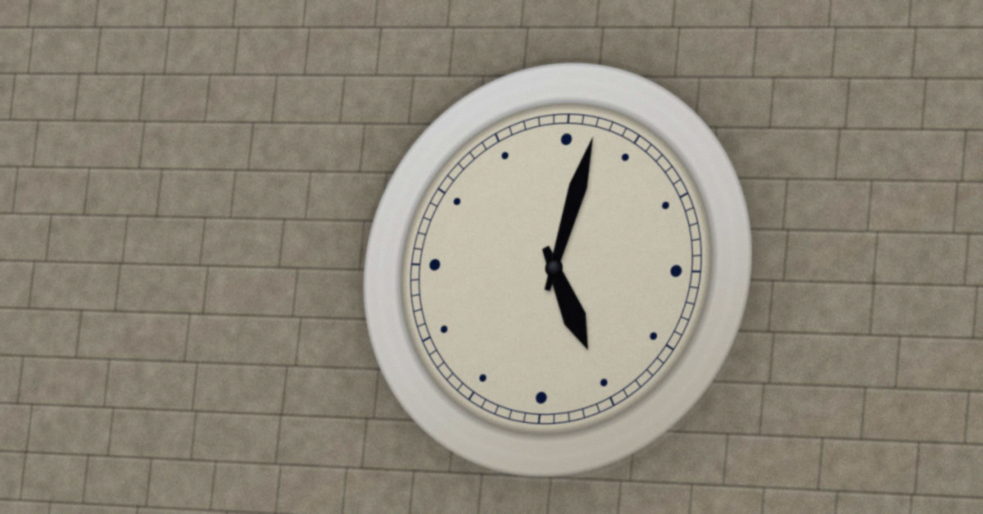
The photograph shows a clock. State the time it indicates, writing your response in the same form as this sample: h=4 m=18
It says h=5 m=2
